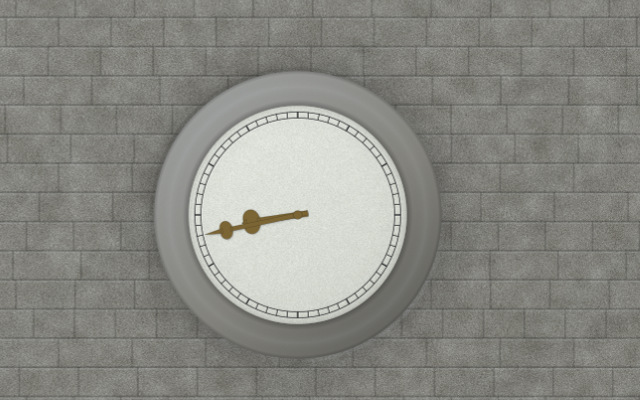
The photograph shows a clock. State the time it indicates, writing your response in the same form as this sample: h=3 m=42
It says h=8 m=43
